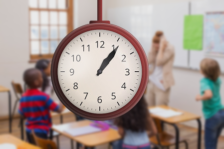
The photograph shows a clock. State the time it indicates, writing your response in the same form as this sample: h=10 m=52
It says h=1 m=6
